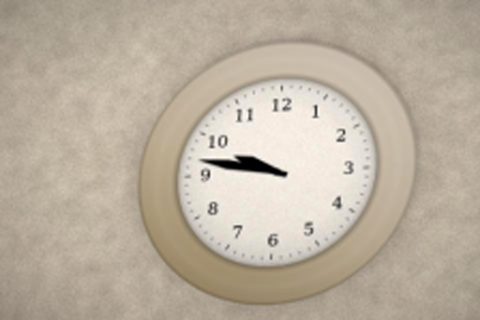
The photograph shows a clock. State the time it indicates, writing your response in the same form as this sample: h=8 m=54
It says h=9 m=47
